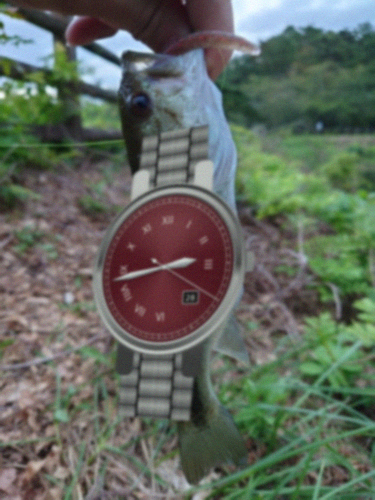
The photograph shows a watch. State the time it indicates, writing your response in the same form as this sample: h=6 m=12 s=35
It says h=2 m=43 s=20
